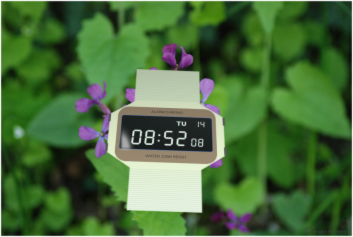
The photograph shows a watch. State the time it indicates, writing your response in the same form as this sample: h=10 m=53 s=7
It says h=8 m=52 s=8
